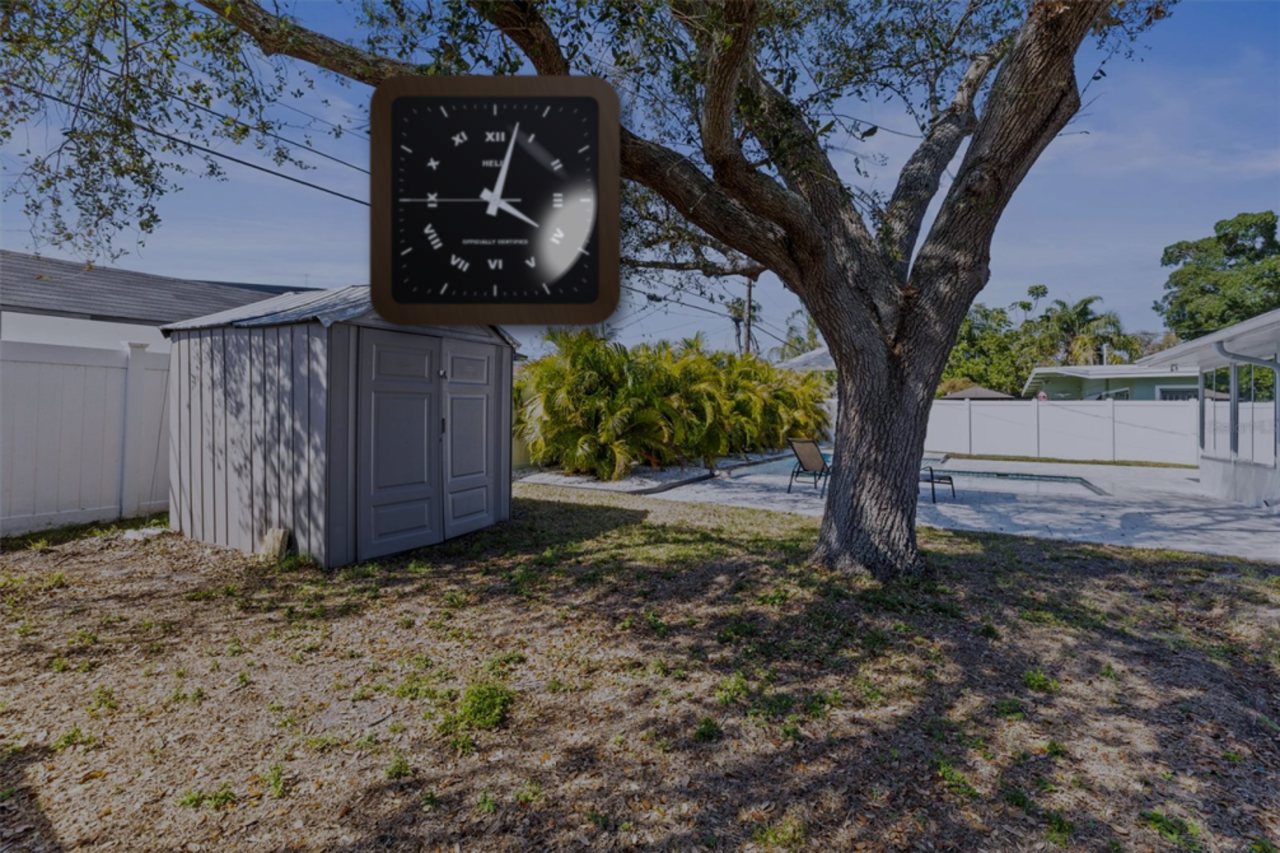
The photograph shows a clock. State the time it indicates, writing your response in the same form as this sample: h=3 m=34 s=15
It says h=4 m=2 s=45
